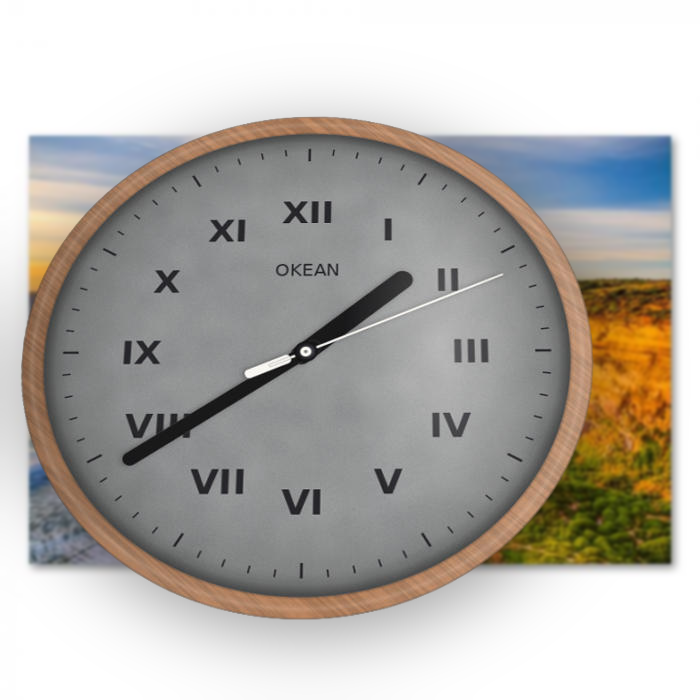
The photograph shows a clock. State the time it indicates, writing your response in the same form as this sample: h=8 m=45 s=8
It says h=1 m=39 s=11
